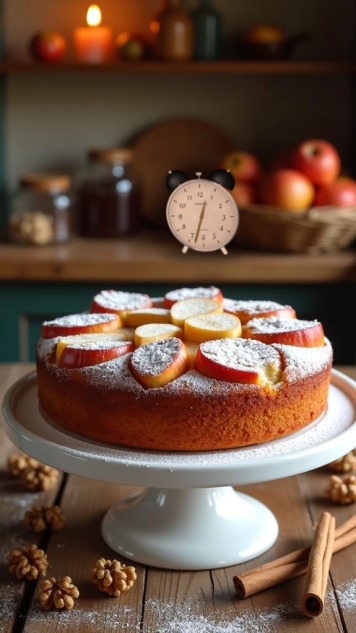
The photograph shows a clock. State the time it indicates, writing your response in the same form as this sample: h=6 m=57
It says h=12 m=33
